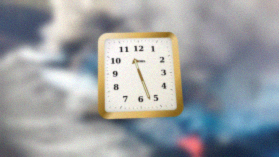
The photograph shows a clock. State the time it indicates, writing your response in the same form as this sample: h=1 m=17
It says h=11 m=27
